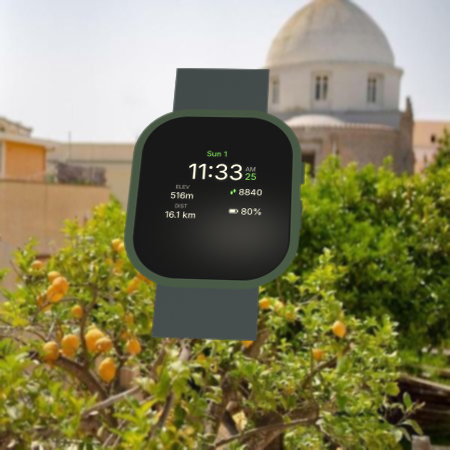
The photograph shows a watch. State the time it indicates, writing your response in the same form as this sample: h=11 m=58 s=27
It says h=11 m=33 s=25
